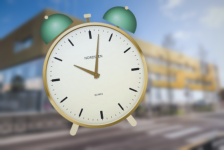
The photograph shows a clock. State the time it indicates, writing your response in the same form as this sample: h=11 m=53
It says h=10 m=2
